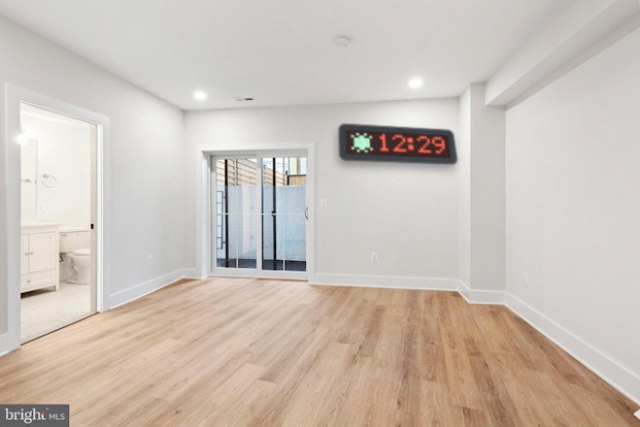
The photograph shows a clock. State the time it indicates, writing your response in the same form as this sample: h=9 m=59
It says h=12 m=29
